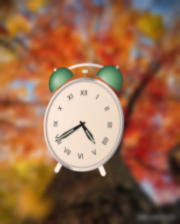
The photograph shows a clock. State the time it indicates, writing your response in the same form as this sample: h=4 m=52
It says h=4 m=40
